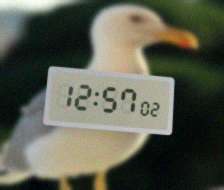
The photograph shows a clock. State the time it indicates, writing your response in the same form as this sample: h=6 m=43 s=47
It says h=12 m=57 s=2
